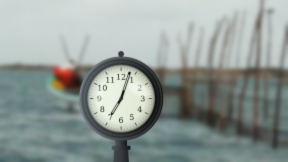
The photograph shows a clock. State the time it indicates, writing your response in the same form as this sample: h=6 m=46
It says h=7 m=3
